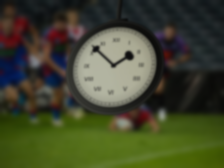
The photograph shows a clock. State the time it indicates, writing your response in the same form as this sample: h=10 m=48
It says h=1 m=52
